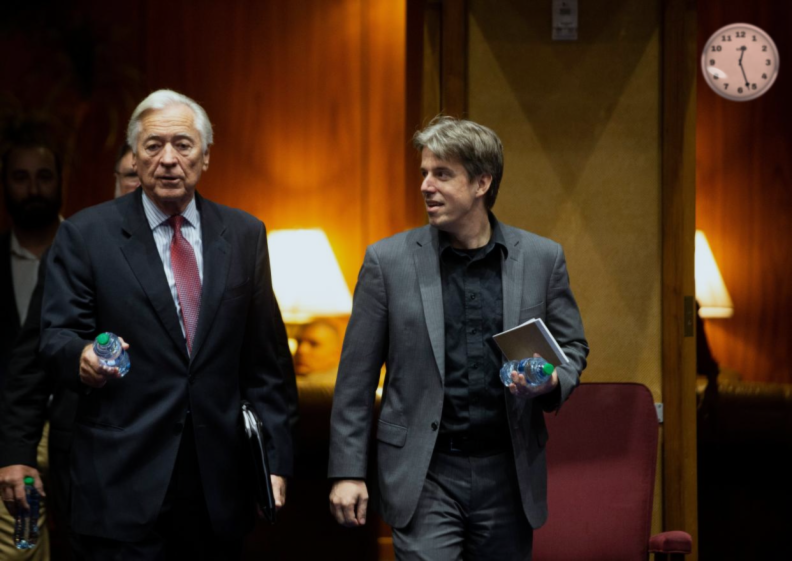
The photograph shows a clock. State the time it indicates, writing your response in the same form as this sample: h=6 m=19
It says h=12 m=27
